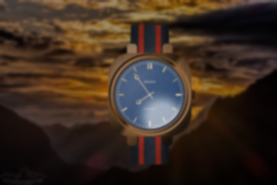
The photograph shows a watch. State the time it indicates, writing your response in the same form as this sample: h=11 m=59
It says h=7 m=54
